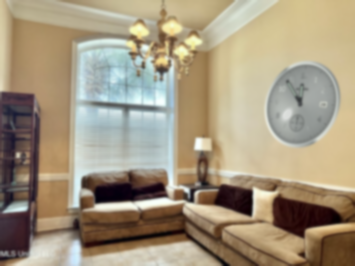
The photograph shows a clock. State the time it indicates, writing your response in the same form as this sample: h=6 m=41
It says h=11 m=53
